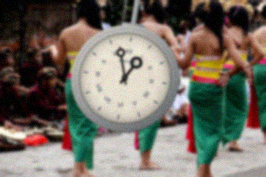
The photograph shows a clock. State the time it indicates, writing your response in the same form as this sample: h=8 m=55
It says h=12 m=57
